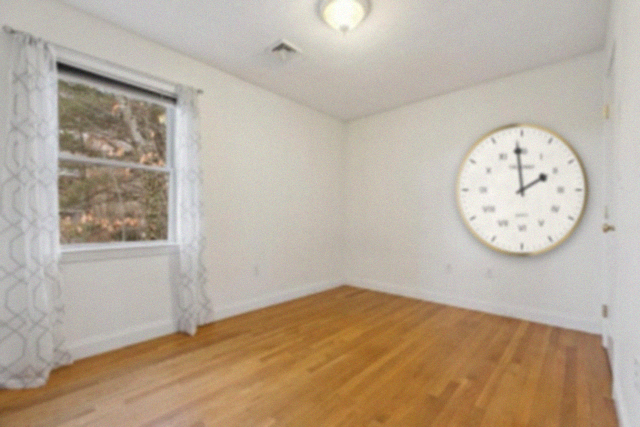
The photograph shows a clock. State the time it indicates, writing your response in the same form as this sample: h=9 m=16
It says h=1 m=59
